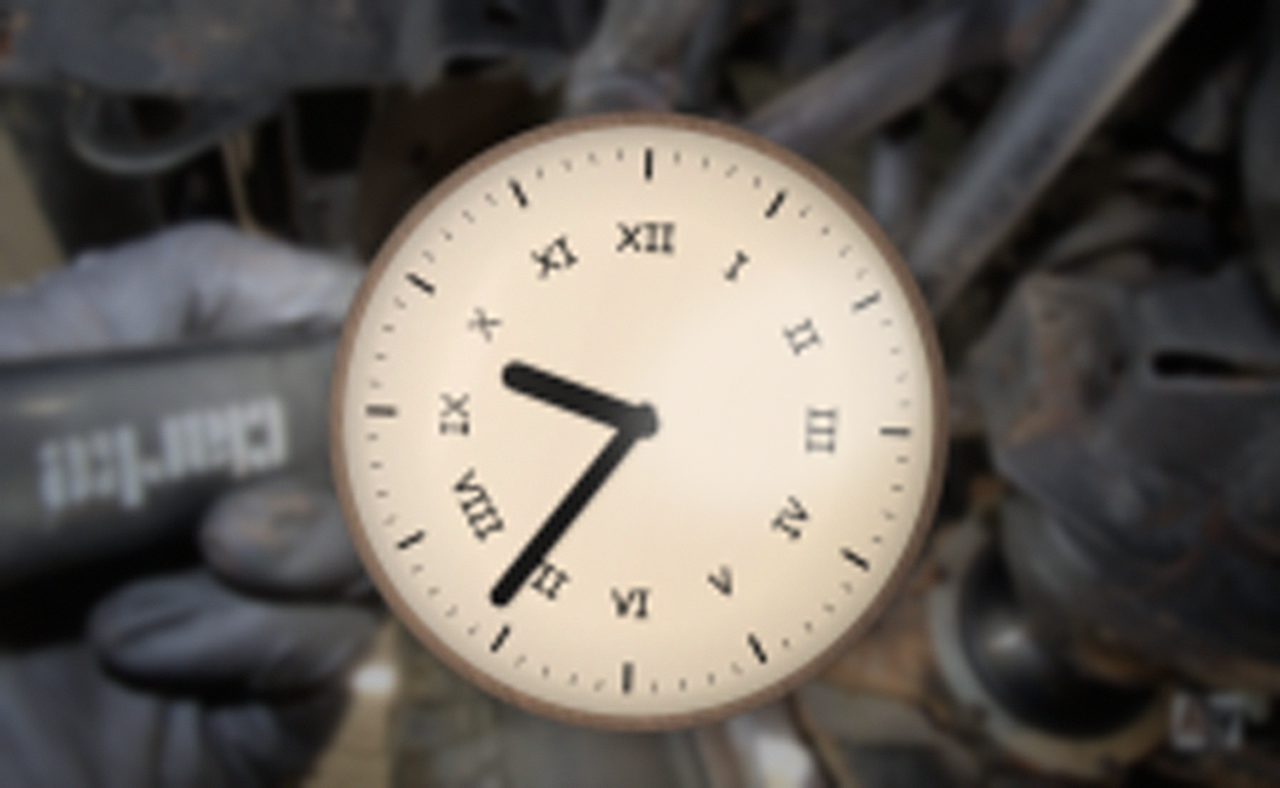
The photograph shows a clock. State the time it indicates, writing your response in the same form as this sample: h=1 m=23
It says h=9 m=36
